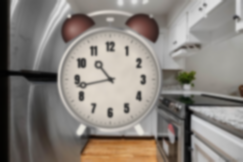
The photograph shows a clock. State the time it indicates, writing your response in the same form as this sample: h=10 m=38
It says h=10 m=43
